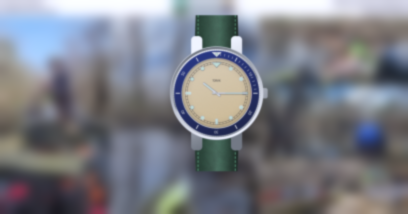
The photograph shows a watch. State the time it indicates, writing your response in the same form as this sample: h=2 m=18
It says h=10 m=15
